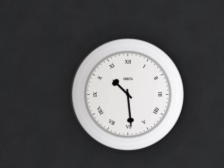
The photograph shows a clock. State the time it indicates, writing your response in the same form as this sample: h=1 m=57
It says h=10 m=29
